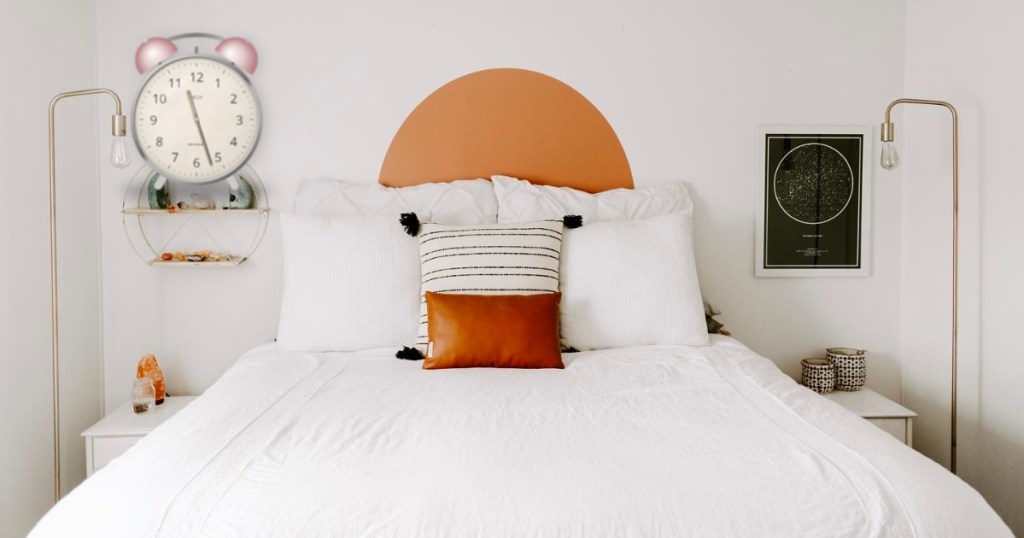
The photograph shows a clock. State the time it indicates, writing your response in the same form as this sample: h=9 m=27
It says h=11 m=27
